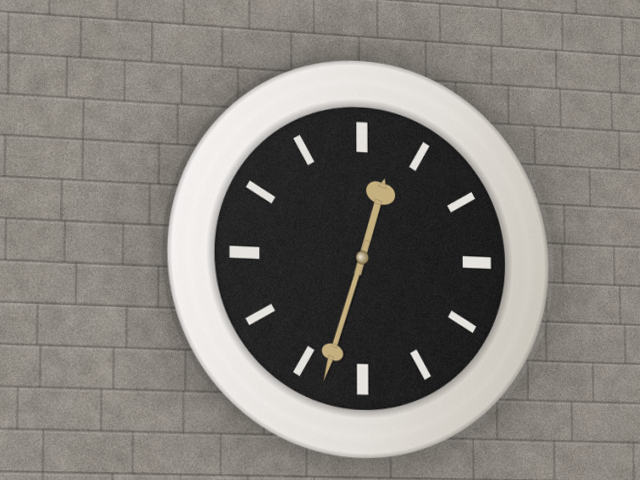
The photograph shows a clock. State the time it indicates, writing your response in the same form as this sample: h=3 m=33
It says h=12 m=33
